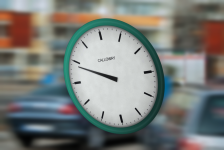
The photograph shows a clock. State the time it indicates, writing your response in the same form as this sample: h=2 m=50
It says h=9 m=49
